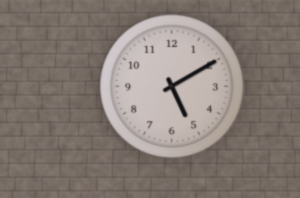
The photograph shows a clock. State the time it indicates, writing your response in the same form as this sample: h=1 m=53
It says h=5 m=10
